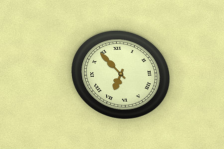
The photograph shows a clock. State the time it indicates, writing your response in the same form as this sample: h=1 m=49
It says h=6 m=54
